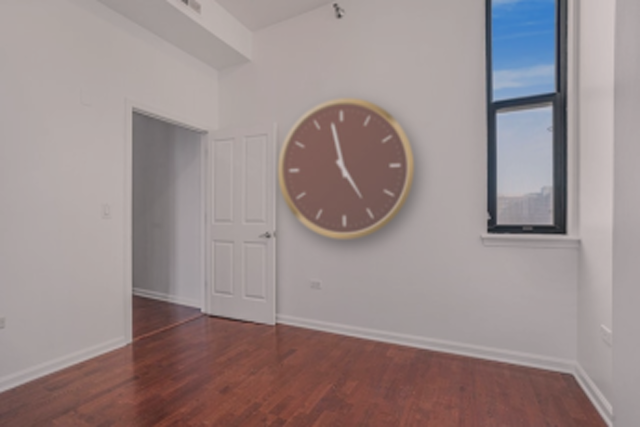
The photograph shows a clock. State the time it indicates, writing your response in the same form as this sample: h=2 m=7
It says h=4 m=58
